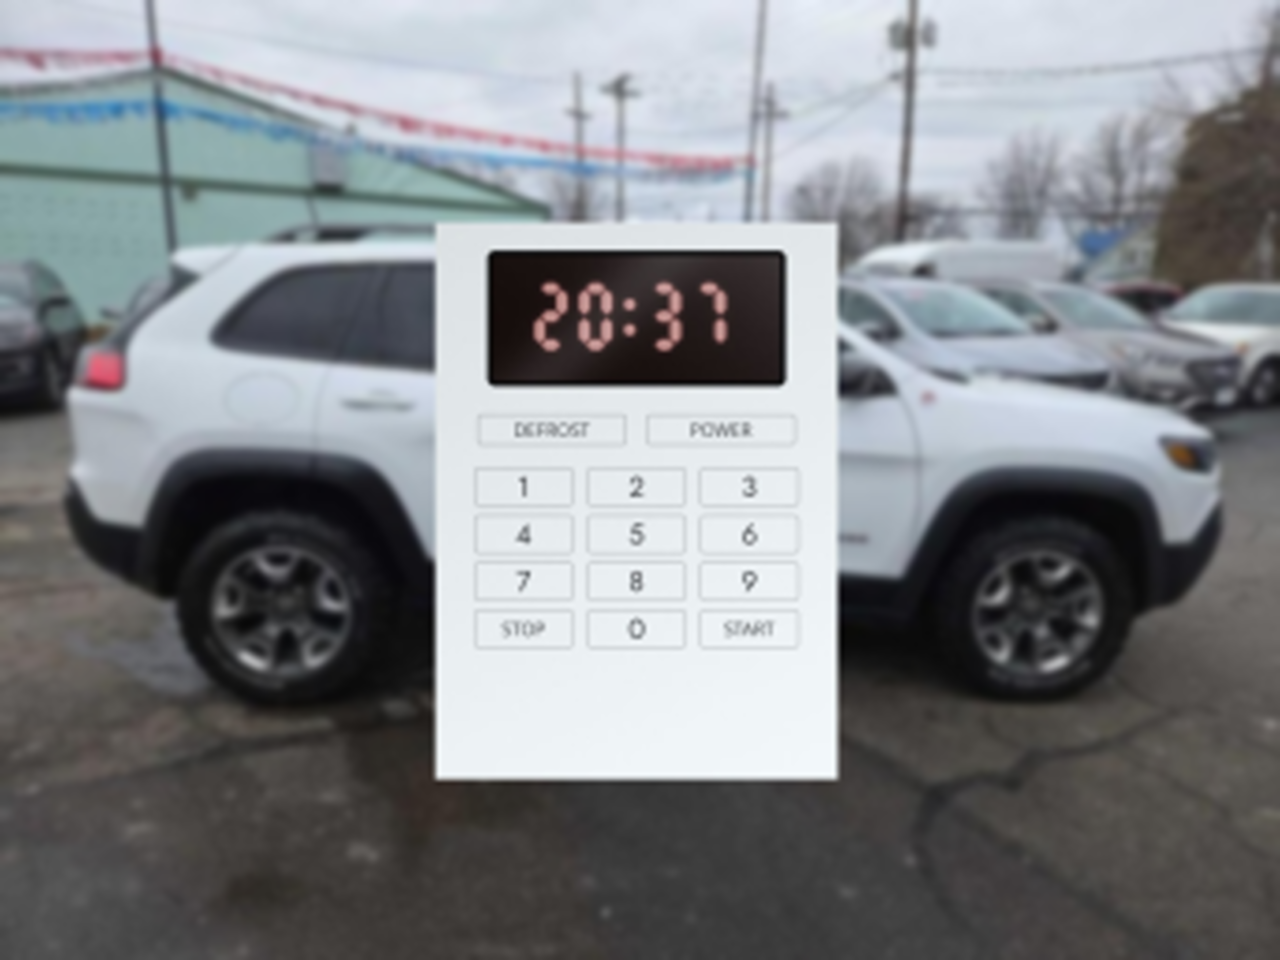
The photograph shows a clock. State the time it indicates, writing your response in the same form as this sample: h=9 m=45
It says h=20 m=37
